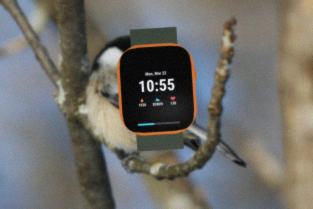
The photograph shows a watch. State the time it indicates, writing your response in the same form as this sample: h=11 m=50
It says h=10 m=55
